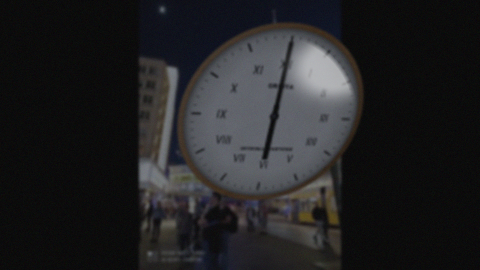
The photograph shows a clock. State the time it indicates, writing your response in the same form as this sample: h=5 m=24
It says h=6 m=0
